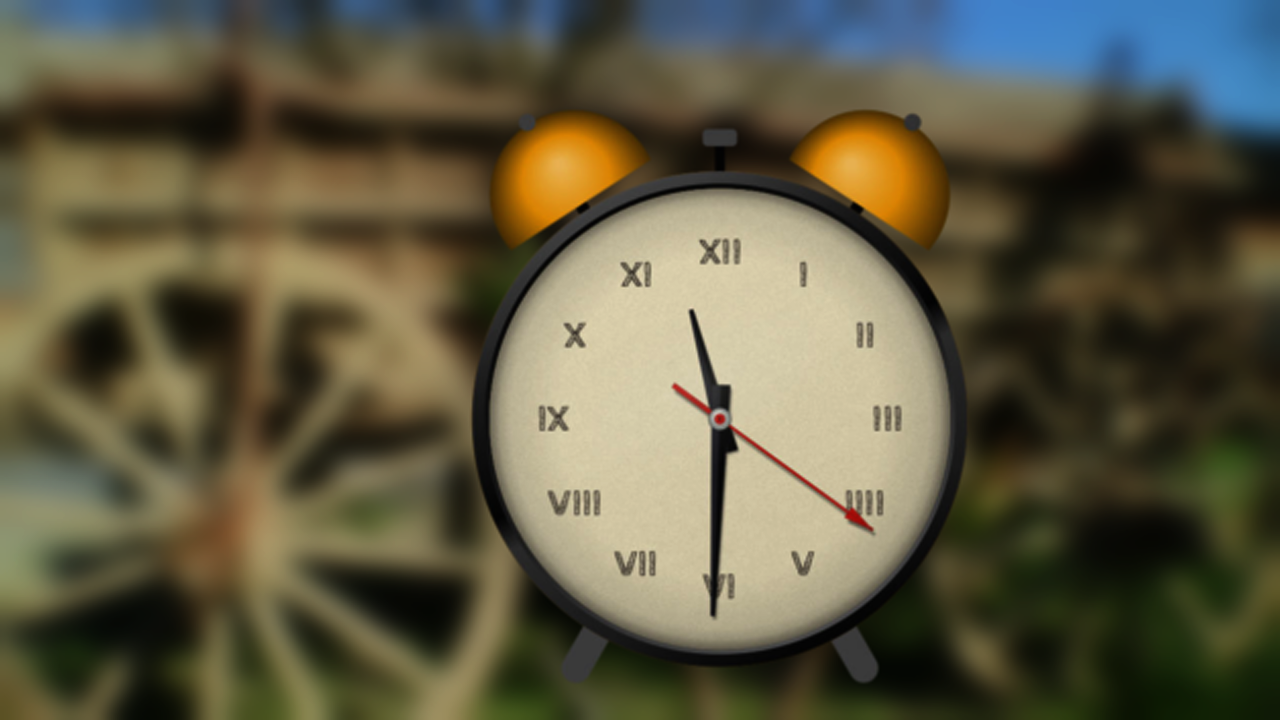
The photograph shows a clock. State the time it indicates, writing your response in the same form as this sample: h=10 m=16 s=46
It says h=11 m=30 s=21
